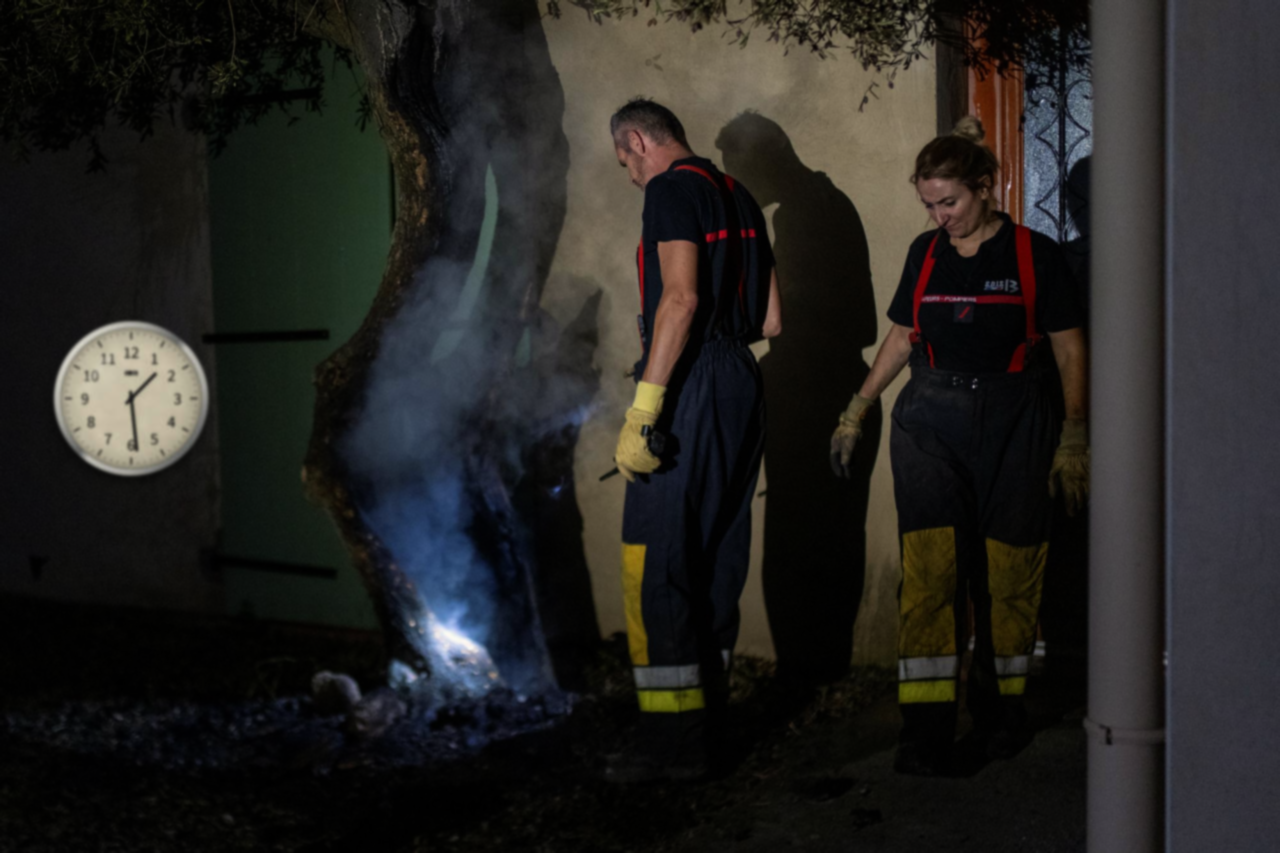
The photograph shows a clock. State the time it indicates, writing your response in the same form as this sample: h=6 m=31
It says h=1 m=29
